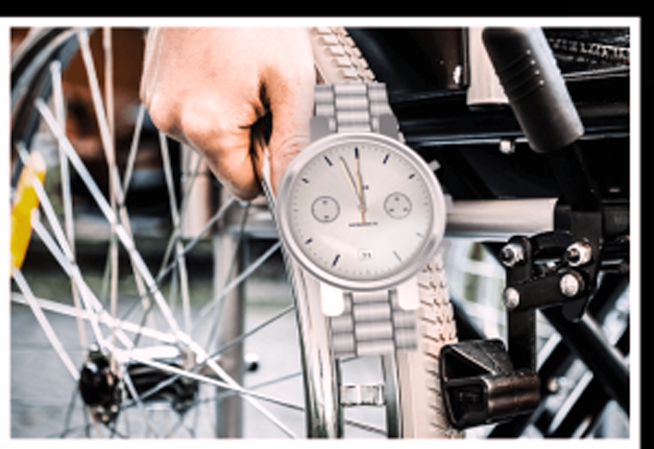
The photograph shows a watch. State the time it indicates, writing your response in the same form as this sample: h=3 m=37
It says h=11 m=57
